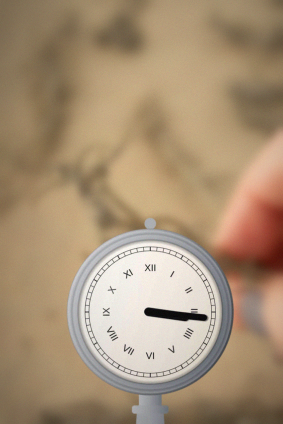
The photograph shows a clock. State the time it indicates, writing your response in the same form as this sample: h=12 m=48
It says h=3 m=16
